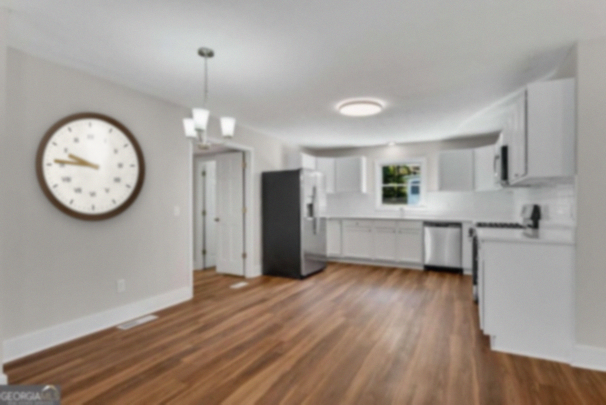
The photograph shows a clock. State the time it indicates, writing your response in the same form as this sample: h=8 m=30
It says h=9 m=46
